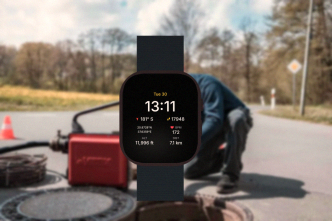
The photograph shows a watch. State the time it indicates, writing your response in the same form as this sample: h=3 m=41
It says h=13 m=11
